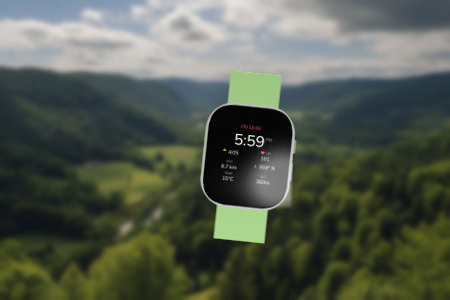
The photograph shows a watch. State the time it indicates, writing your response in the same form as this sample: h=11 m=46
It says h=5 m=59
